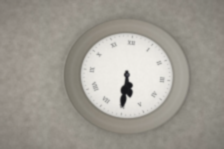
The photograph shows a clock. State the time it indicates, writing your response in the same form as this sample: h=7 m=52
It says h=5 m=30
